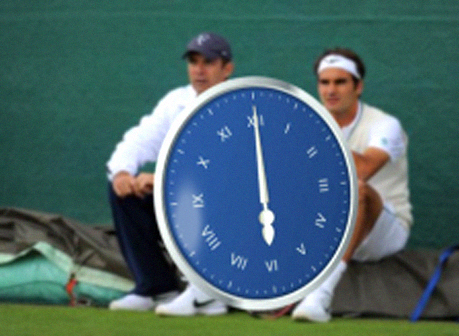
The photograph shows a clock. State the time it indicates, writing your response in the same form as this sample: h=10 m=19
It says h=6 m=0
